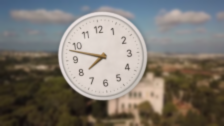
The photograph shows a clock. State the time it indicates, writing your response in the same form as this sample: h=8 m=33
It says h=7 m=48
